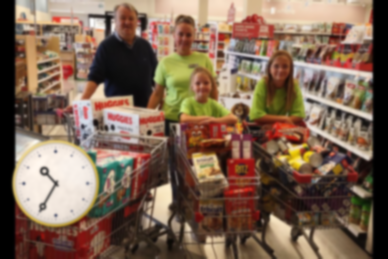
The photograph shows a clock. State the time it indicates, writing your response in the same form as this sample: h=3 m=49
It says h=10 m=35
